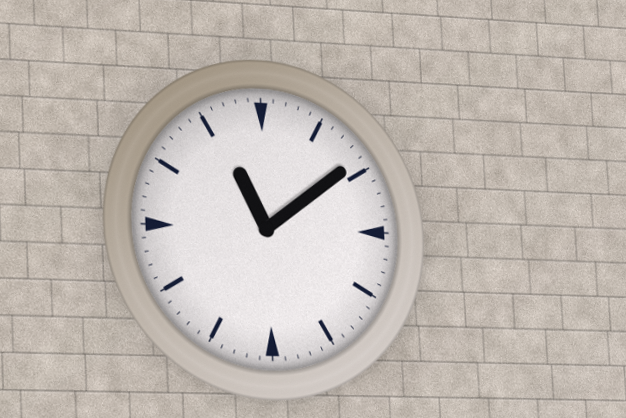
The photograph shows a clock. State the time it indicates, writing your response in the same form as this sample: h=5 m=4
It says h=11 m=9
